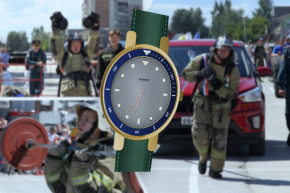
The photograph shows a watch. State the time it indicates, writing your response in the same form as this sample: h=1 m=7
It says h=6 m=36
